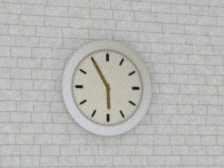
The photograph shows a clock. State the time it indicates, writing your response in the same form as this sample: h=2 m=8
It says h=5 m=55
